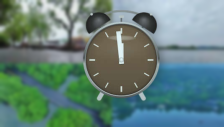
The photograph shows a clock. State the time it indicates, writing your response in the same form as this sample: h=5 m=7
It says h=11 m=59
